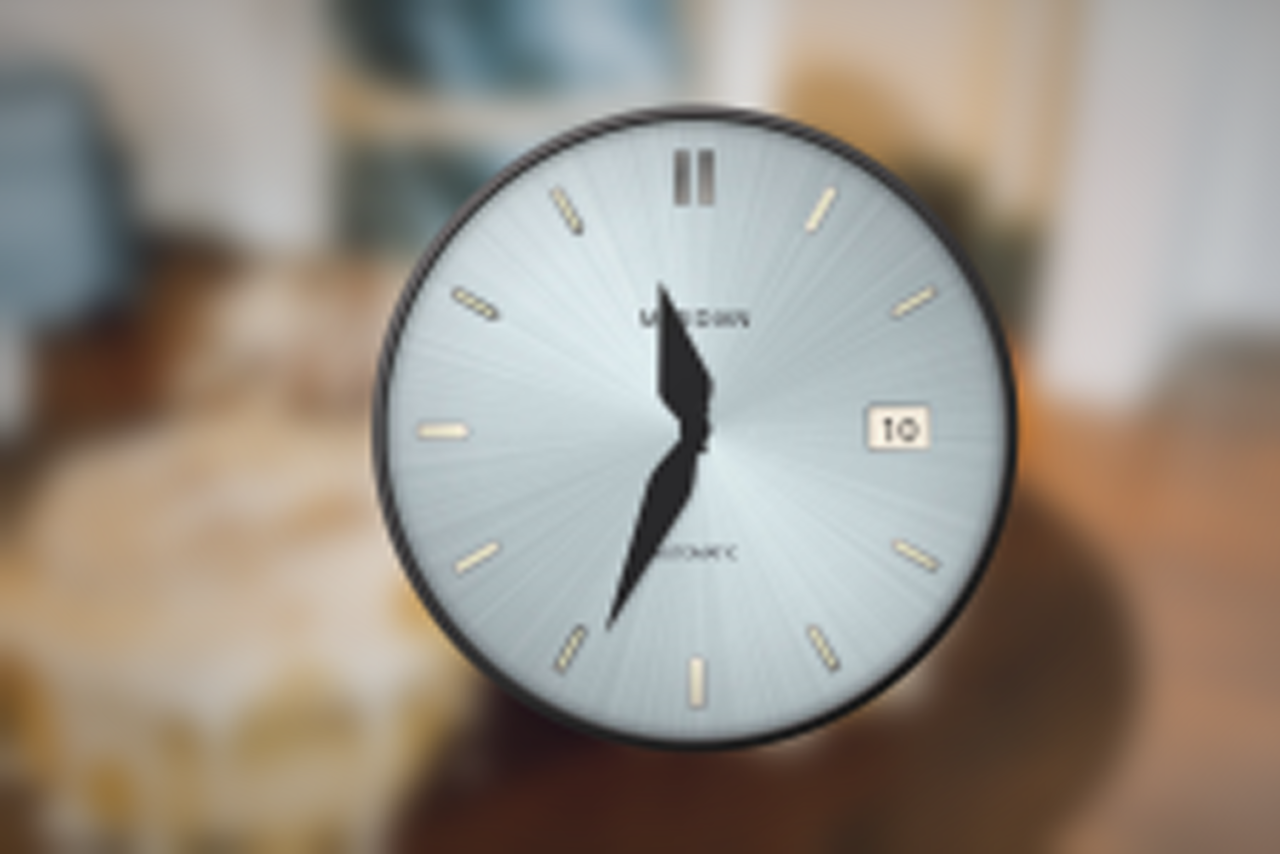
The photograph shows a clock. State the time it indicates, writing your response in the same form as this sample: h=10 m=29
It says h=11 m=34
